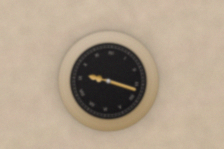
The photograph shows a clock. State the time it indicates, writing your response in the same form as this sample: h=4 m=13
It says h=9 m=17
